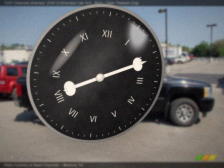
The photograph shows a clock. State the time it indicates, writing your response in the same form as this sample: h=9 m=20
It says h=8 m=11
